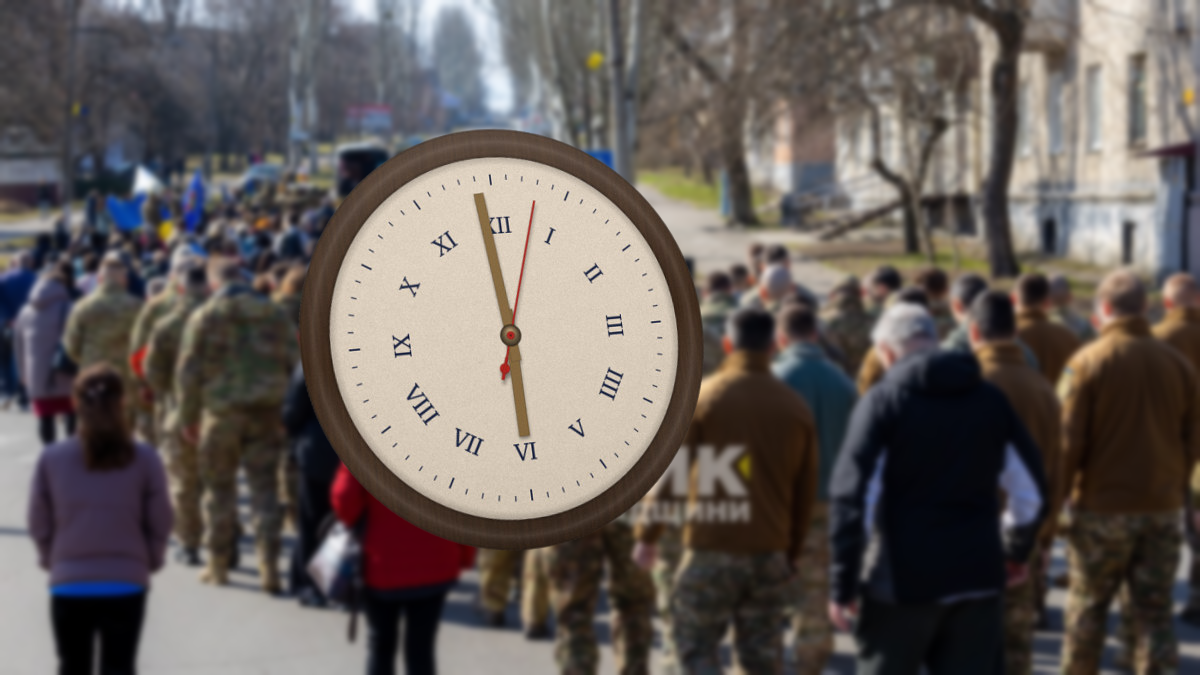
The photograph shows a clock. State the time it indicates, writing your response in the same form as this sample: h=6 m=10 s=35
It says h=5 m=59 s=3
